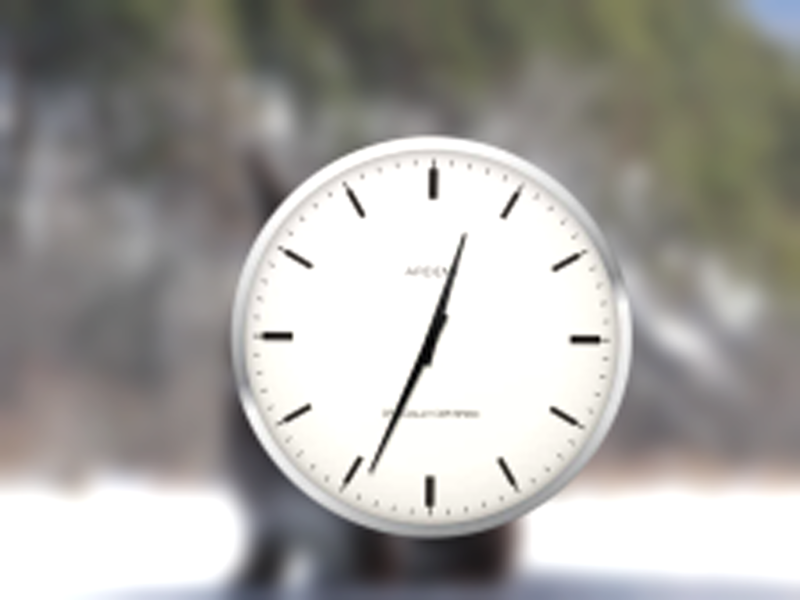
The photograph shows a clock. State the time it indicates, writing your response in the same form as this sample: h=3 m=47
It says h=12 m=34
